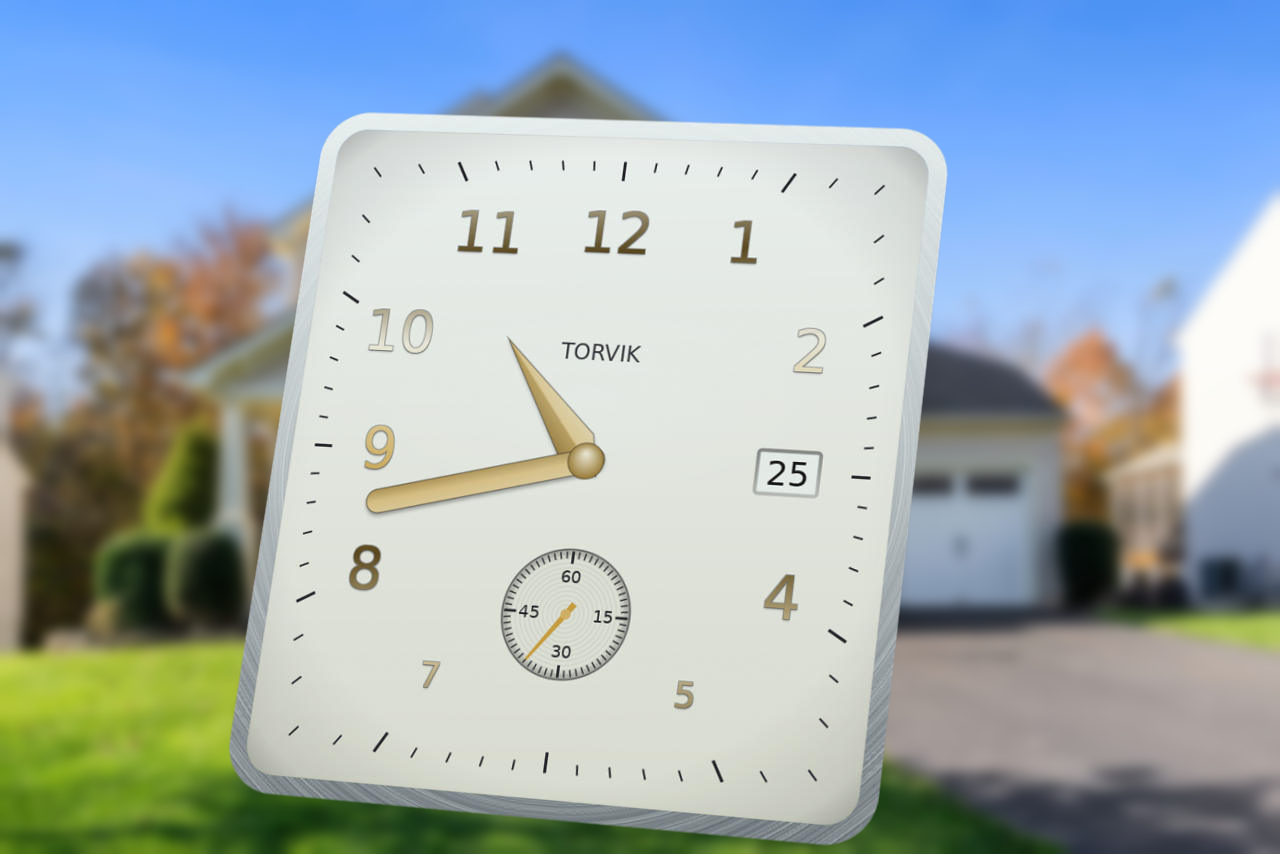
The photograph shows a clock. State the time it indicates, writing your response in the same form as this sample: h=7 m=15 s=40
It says h=10 m=42 s=36
